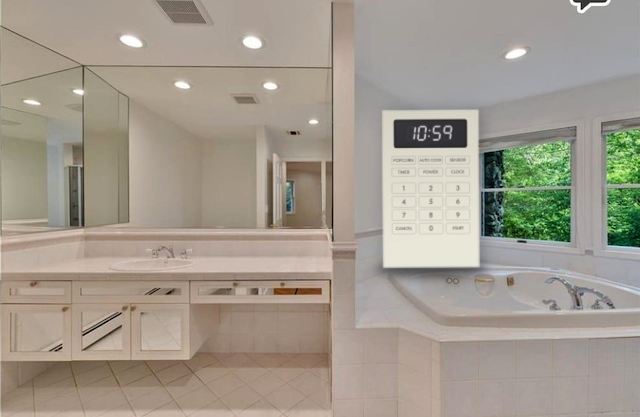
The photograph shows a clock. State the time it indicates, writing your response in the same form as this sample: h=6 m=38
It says h=10 m=59
